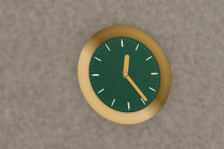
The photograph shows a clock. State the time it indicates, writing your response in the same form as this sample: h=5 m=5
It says h=12 m=24
